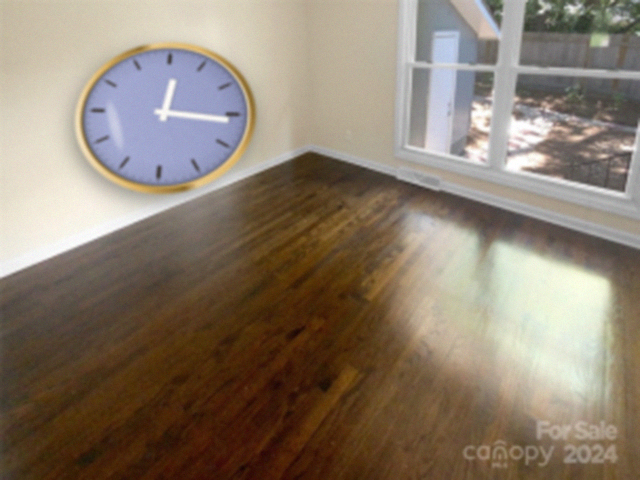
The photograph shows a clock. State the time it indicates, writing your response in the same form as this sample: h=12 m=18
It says h=12 m=16
